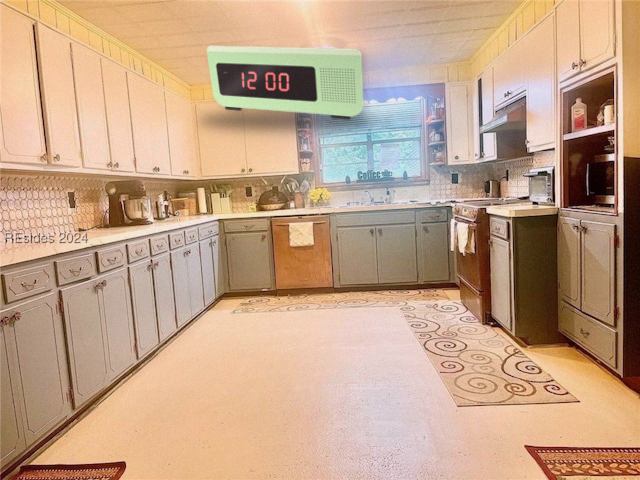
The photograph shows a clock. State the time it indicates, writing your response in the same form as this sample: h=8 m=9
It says h=12 m=0
